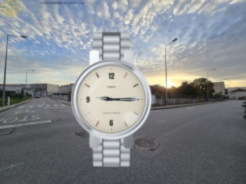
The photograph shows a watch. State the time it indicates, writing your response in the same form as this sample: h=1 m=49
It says h=9 m=15
